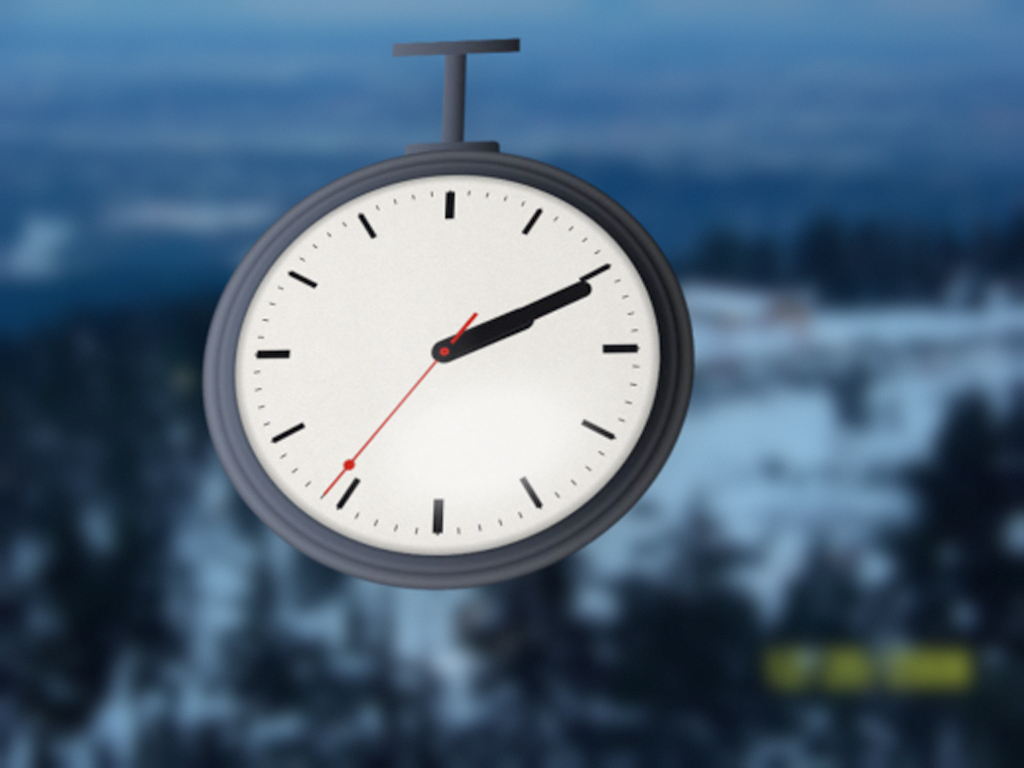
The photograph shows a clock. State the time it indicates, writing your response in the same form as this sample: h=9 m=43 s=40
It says h=2 m=10 s=36
